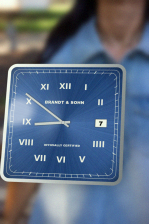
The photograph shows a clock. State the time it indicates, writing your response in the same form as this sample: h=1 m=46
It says h=8 m=51
